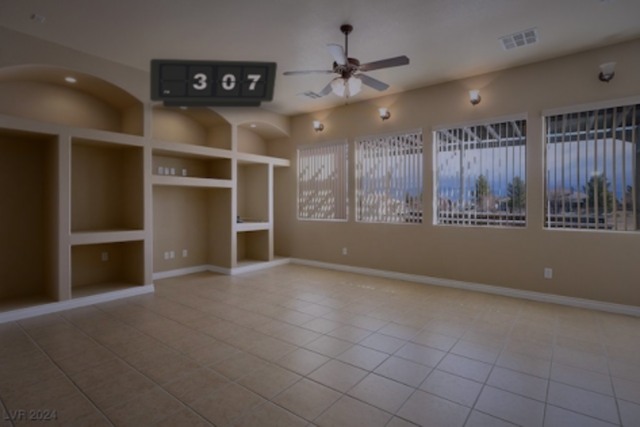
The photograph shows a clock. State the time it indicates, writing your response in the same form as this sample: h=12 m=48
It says h=3 m=7
